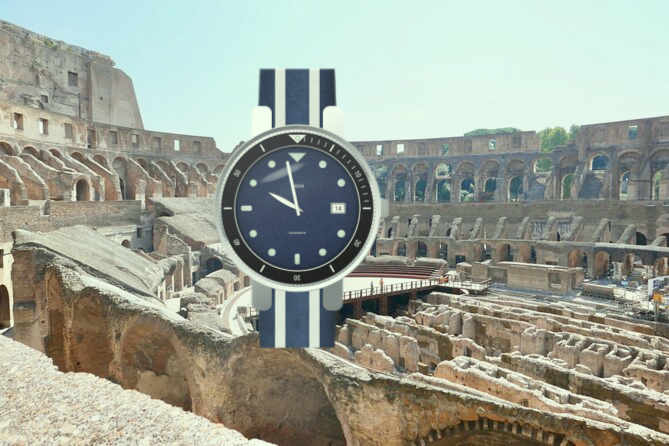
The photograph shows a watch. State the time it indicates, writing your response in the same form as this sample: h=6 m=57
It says h=9 m=58
